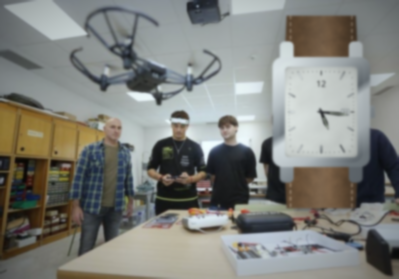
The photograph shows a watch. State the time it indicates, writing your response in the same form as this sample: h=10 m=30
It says h=5 m=16
